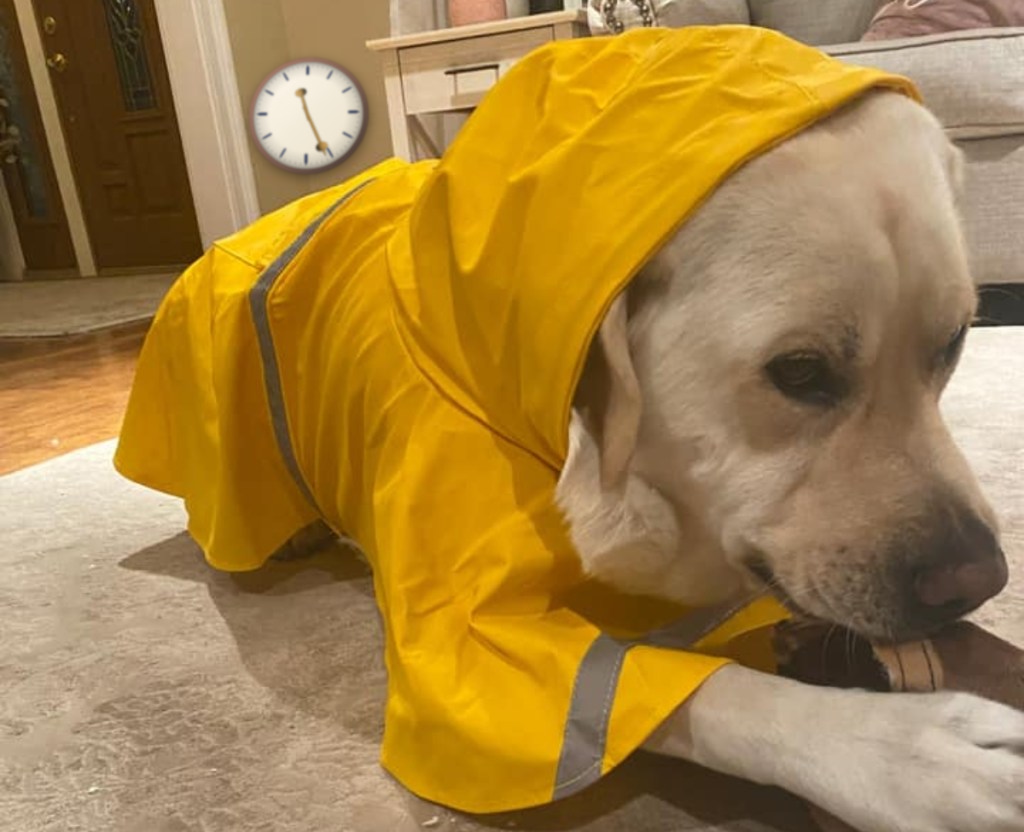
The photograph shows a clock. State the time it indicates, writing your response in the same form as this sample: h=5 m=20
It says h=11 m=26
